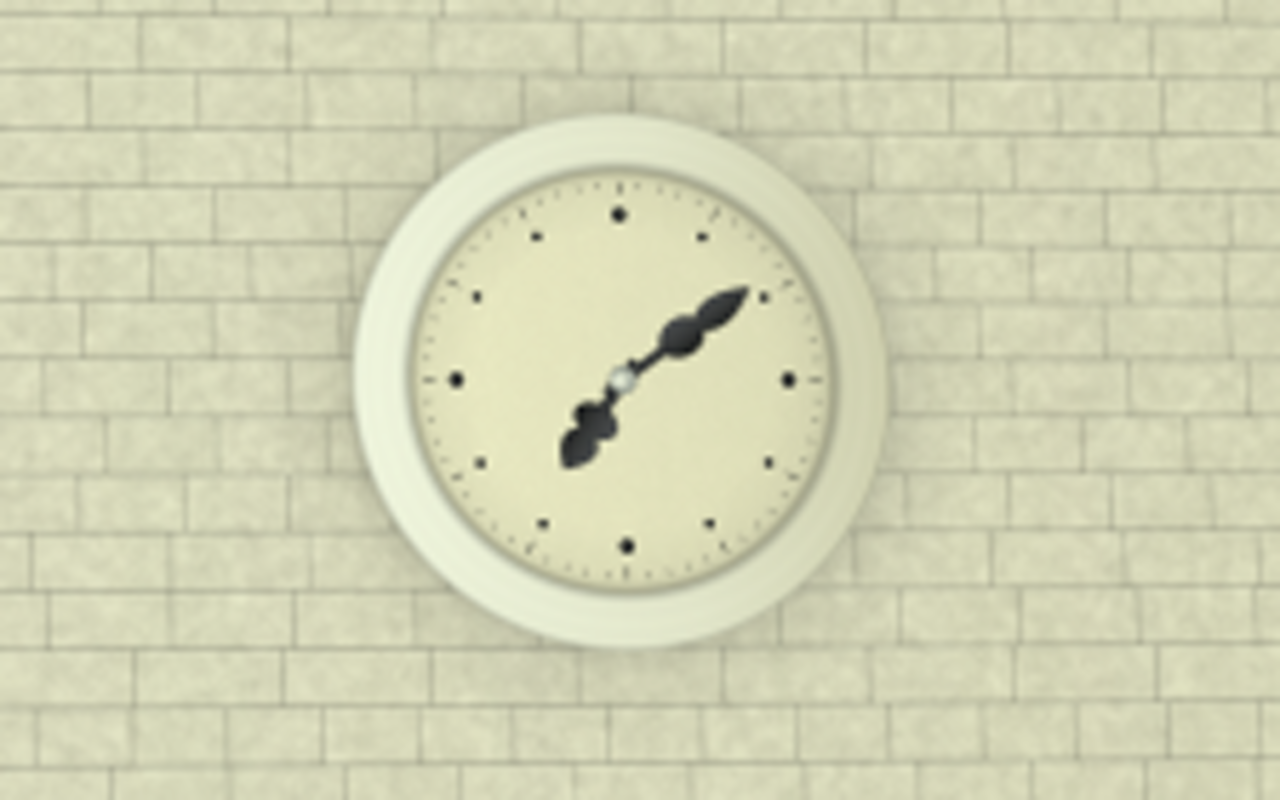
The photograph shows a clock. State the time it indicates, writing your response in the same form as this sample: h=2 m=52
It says h=7 m=9
